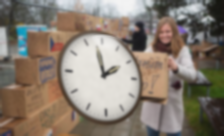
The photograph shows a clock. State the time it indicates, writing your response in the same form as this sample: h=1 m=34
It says h=1 m=58
